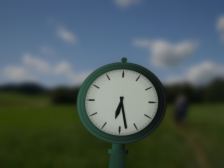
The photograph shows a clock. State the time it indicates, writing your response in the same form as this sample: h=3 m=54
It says h=6 m=28
